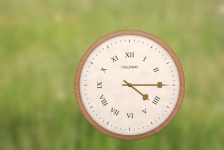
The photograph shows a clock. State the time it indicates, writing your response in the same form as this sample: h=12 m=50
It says h=4 m=15
